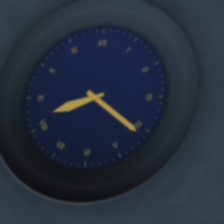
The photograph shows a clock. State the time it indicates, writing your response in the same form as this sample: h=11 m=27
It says h=8 m=21
